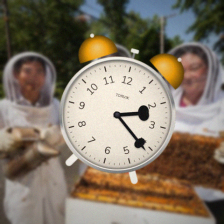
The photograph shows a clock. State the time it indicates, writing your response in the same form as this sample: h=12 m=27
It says h=2 m=21
